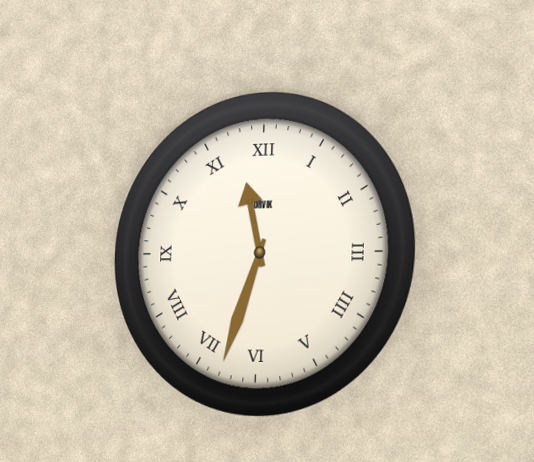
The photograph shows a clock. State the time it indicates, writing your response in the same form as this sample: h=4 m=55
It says h=11 m=33
